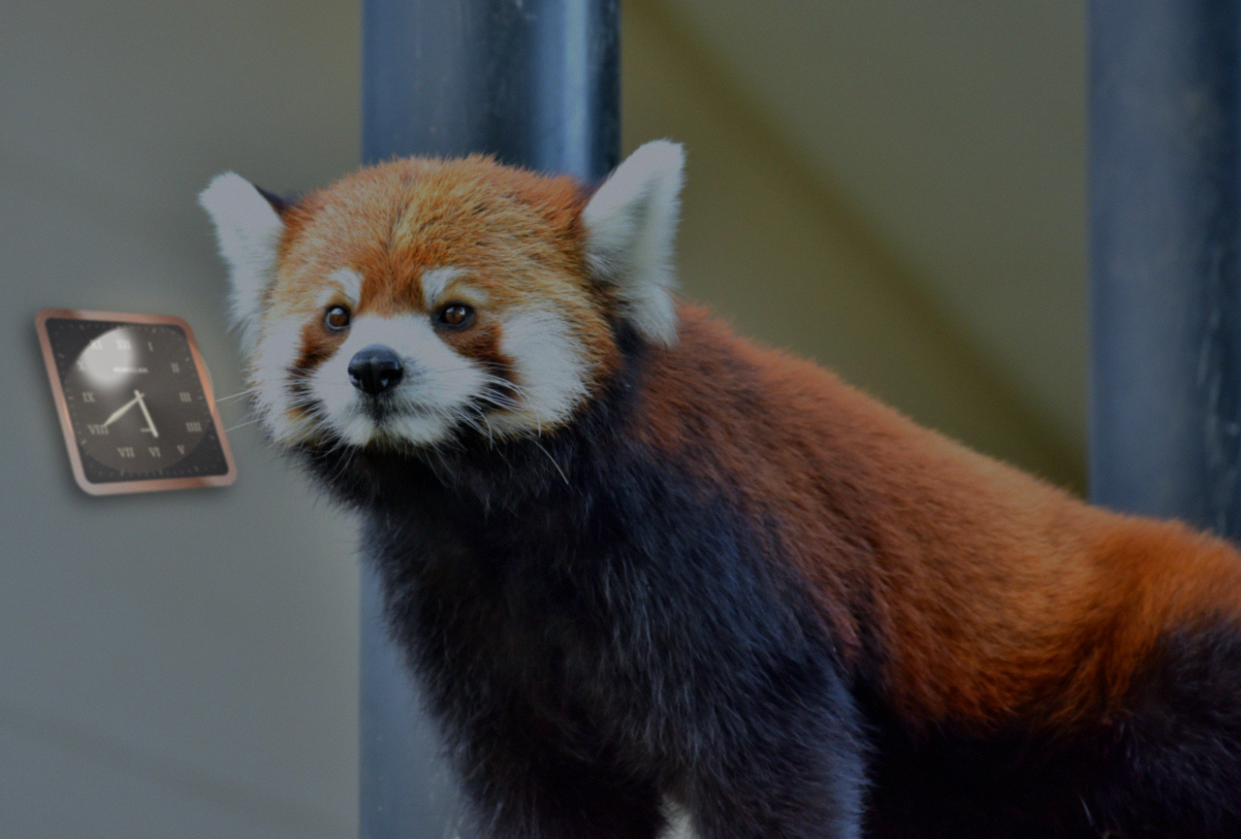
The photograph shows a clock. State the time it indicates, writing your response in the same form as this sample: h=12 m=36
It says h=5 m=40
